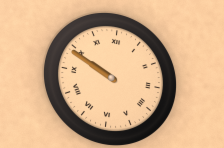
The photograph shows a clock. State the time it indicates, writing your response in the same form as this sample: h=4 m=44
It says h=9 m=49
